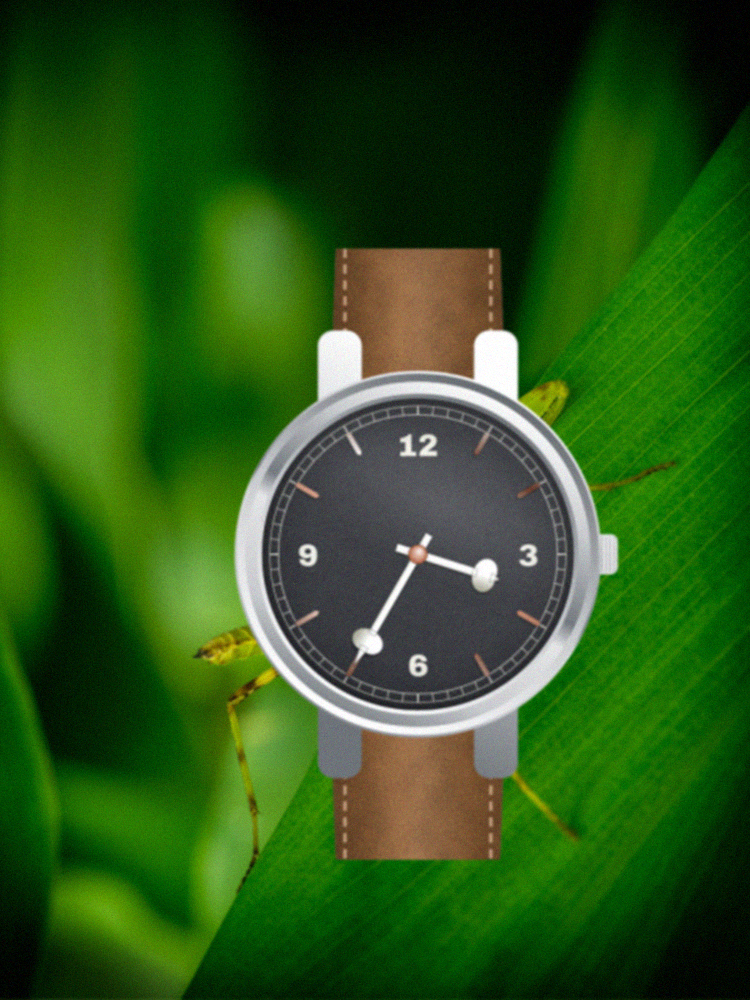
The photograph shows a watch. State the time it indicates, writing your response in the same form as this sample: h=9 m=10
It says h=3 m=35
